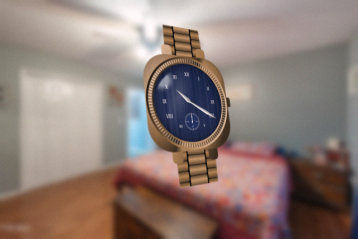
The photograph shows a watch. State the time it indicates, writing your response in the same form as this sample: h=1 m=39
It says h=10 m=20
